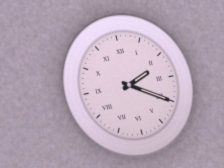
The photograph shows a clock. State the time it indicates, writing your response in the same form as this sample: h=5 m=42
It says h=2 m=20
